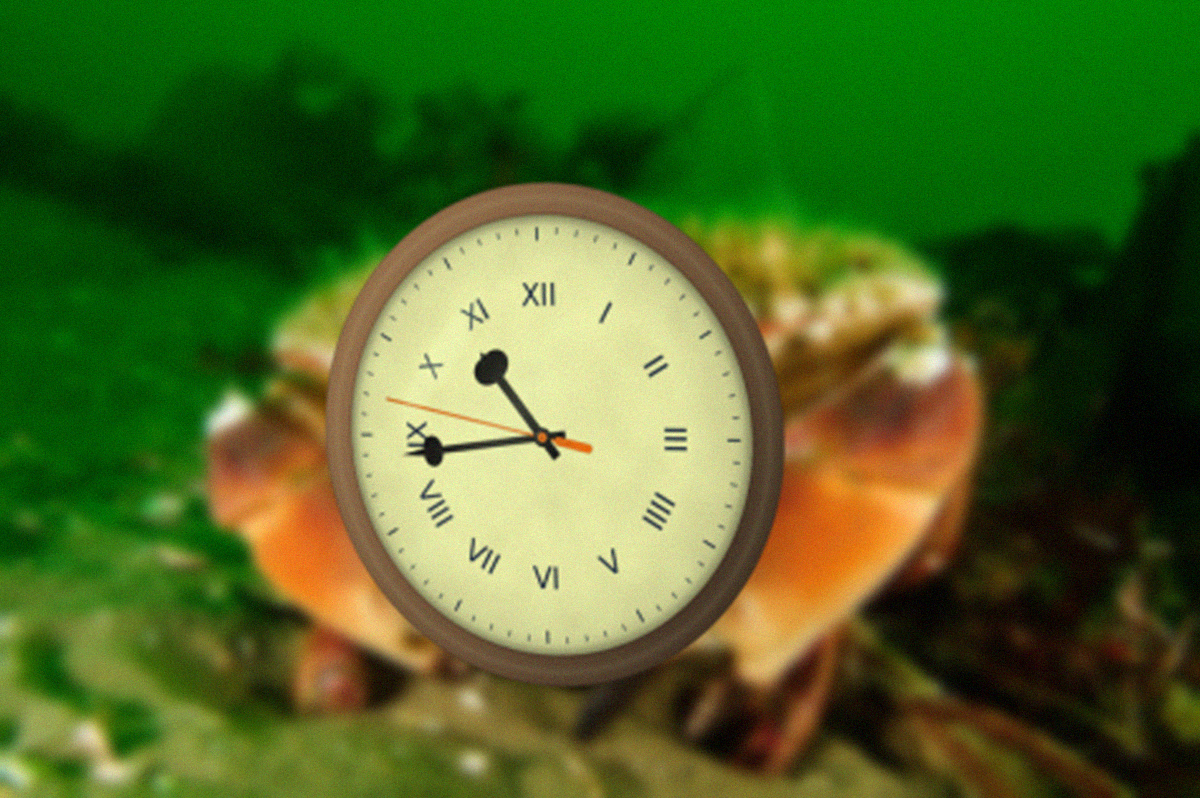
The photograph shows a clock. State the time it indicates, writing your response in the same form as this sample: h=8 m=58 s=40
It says h=10 m=43 s=47
